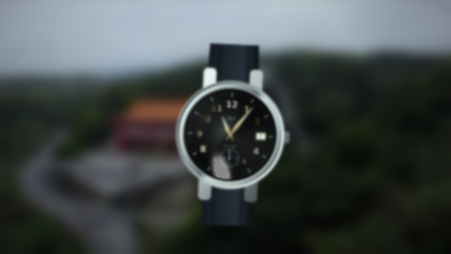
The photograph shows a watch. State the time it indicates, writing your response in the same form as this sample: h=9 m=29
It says h=11 m=6
